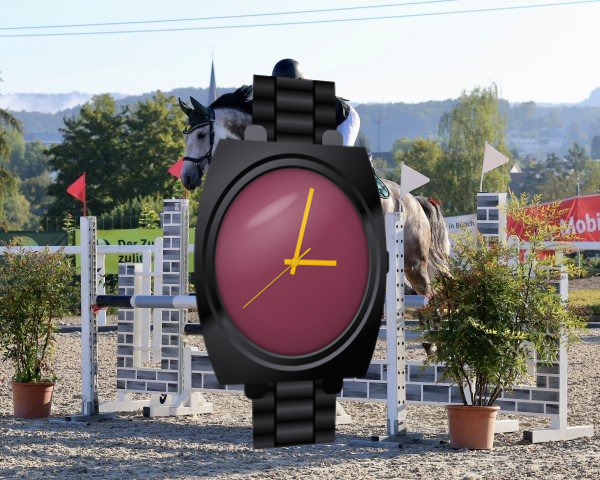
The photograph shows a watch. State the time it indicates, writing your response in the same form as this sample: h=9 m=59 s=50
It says h=3 m=2 s=39
